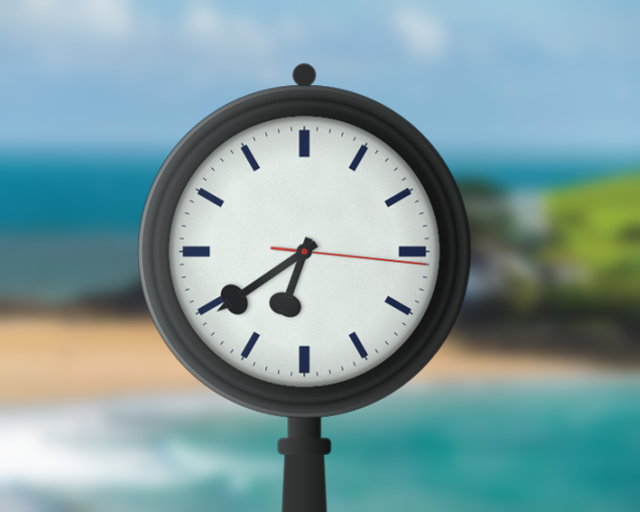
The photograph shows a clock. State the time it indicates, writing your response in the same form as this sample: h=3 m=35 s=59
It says h=6 m=39 s=16
